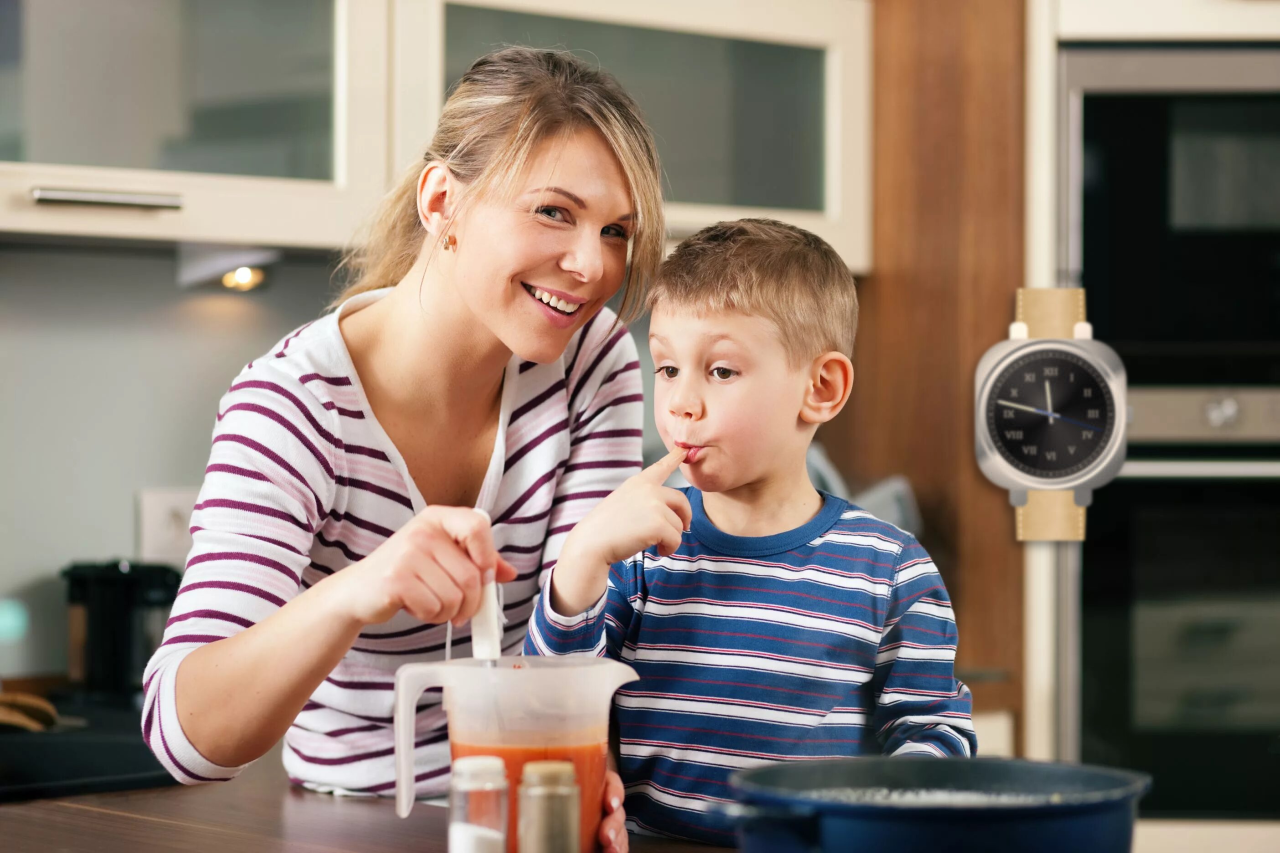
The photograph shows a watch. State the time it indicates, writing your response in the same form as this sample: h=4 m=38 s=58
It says h=11 m=47 s=18
